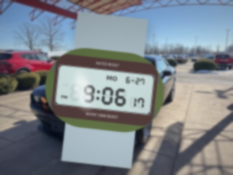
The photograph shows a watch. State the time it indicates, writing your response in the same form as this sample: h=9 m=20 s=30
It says h=9 m=6 s=17
